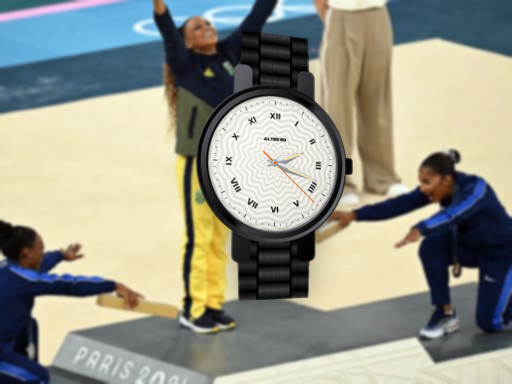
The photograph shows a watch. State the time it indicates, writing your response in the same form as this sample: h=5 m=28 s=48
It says h=2 m=18 s=22
